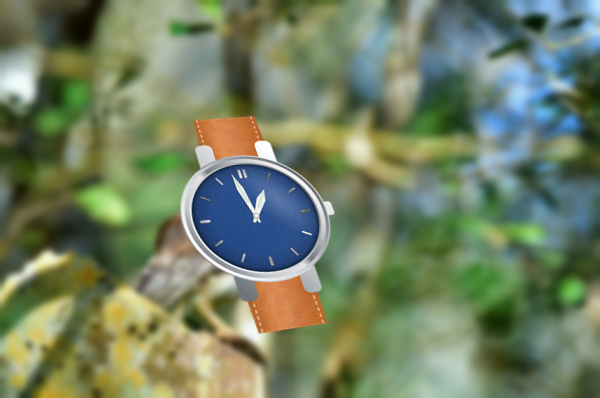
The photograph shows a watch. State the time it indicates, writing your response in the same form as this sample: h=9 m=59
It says h=12 m=58
